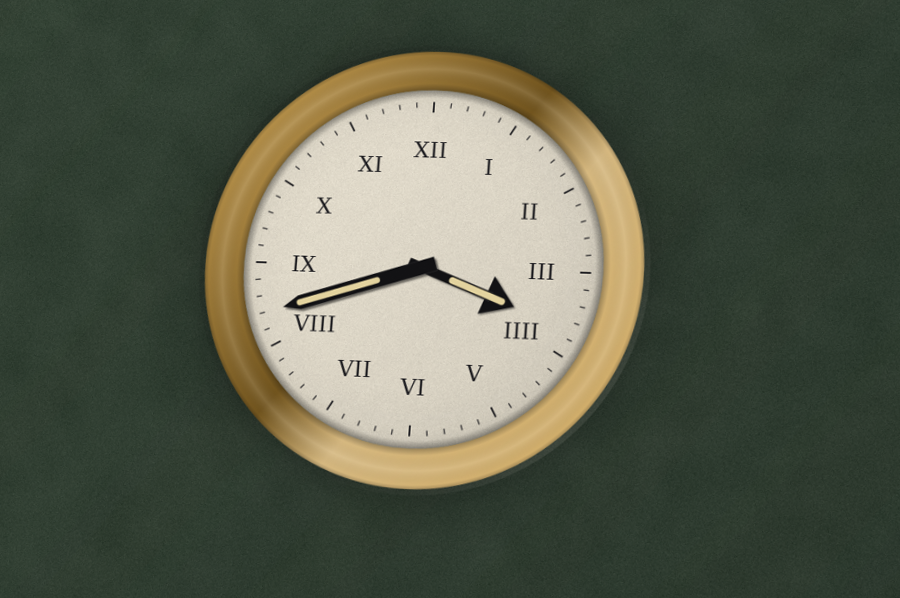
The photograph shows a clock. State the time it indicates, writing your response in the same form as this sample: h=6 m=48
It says h=3 m=42
